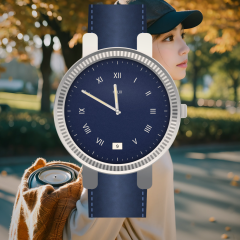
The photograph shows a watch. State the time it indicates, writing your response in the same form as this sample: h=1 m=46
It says h=11 m=50
